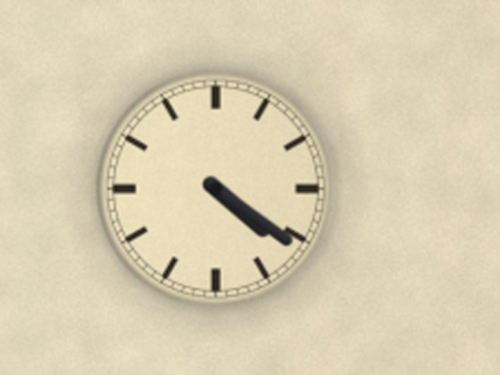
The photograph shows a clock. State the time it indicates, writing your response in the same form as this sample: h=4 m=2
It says h=4 m=21
